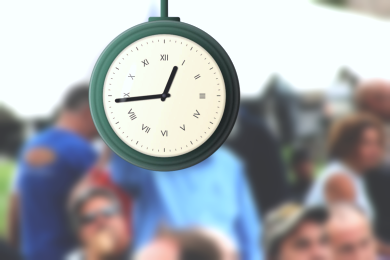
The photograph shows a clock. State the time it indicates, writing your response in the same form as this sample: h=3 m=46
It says h=12 m=44
